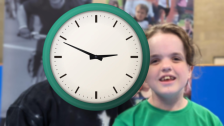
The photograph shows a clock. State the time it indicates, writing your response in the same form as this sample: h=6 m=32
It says h=2 m=49
